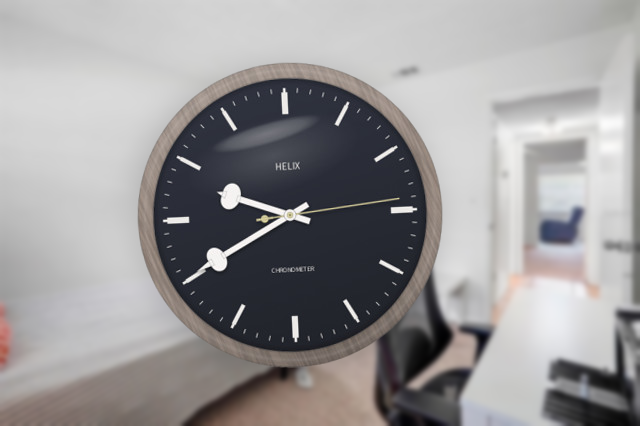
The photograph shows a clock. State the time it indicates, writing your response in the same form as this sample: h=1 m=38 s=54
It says h=9 m=40 s=14
